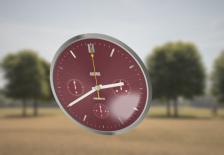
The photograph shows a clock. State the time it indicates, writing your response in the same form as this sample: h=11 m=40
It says h=2 m=40
